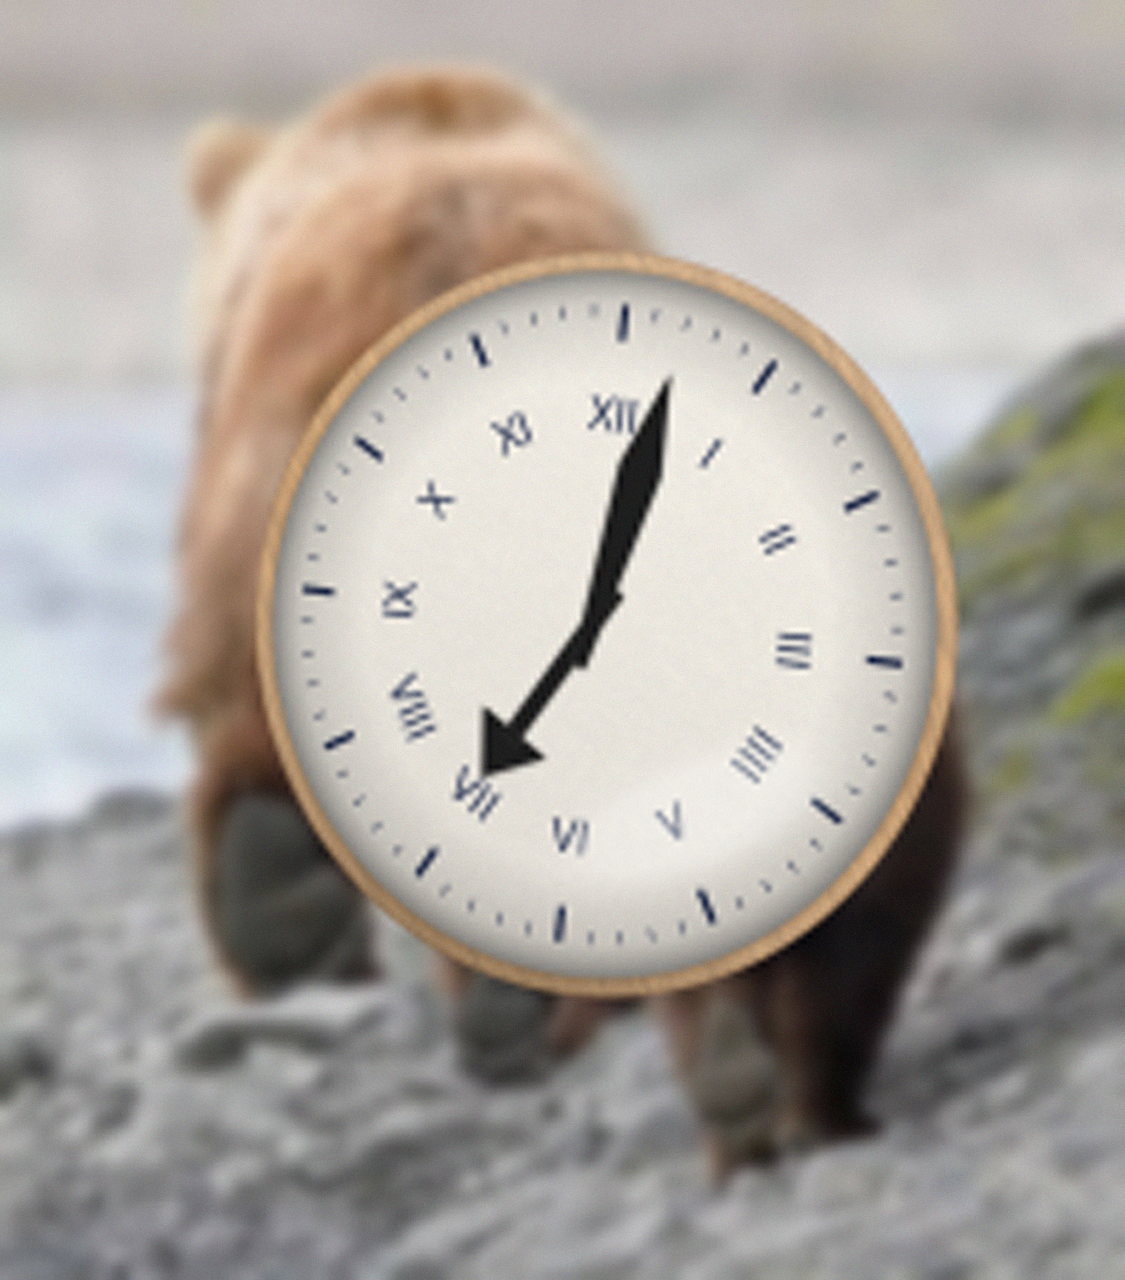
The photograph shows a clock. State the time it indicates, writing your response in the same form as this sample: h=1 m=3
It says h=7 m=2
